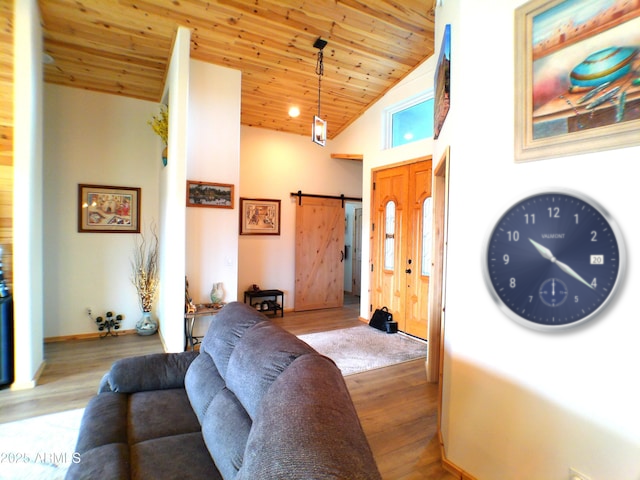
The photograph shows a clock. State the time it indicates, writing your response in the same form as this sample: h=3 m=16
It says h=10 m=21
